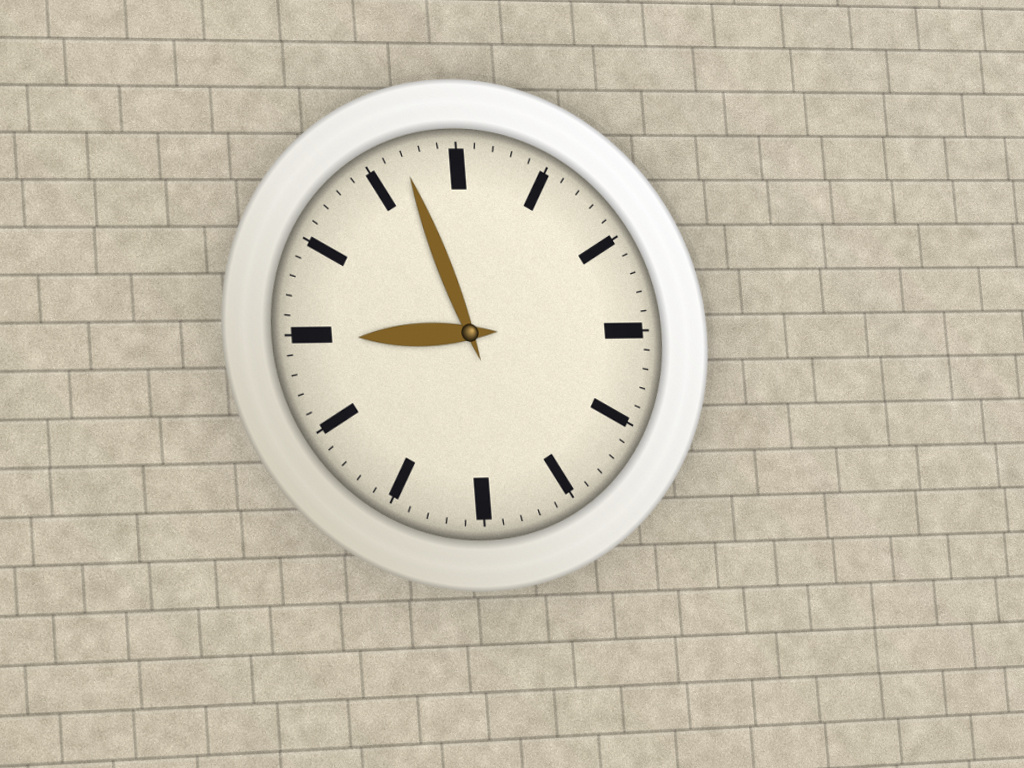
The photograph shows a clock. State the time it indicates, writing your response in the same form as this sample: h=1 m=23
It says h=8 m=57
